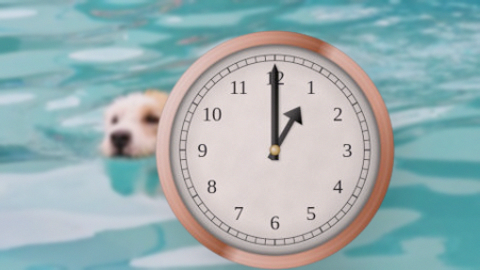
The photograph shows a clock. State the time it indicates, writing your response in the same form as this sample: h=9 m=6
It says h=1 m=0
